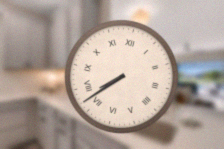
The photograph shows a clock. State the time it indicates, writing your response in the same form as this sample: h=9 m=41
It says h=7 m=37
